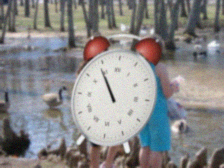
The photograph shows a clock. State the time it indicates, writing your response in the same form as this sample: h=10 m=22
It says h=10 m=54
